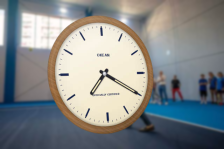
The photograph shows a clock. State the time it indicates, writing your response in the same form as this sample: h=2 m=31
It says h=7 m=20
